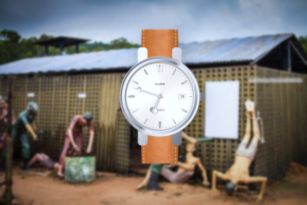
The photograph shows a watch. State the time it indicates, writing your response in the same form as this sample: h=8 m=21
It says h=6 m=48
